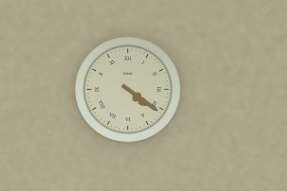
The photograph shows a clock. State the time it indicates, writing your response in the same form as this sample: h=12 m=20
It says h=4 m=21
